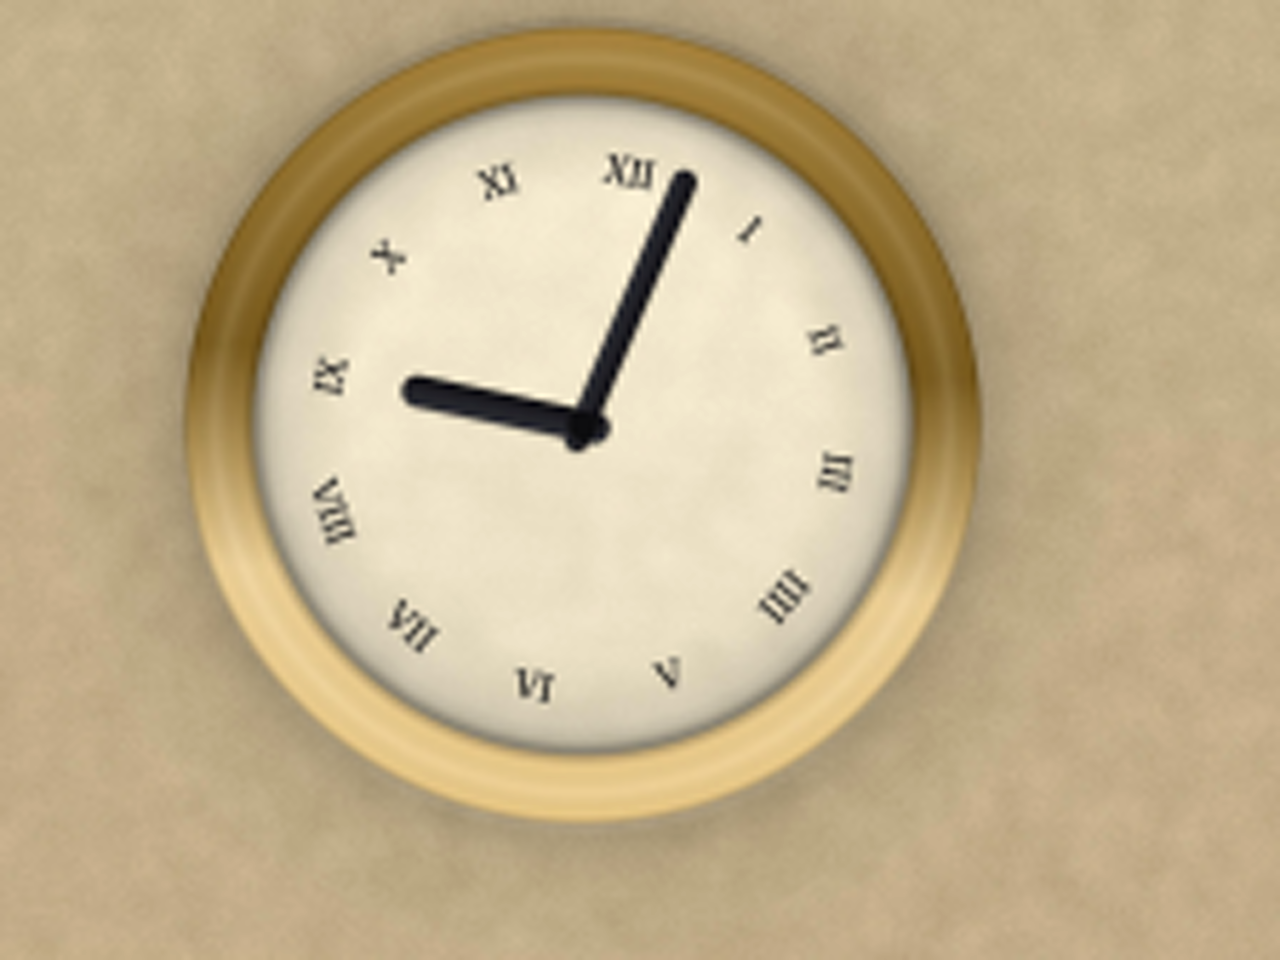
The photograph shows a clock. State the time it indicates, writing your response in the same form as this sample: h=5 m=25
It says h=9 m=2
